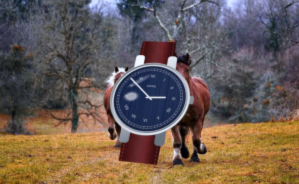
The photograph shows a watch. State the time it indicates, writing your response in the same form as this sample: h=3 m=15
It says h=2 m=52
